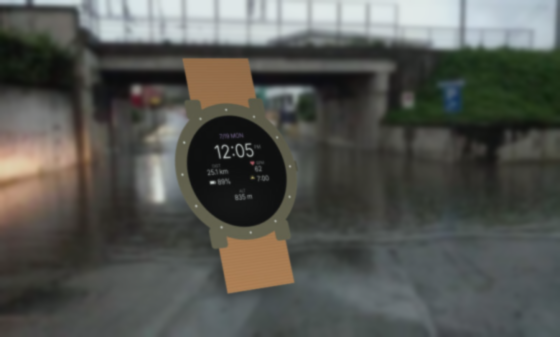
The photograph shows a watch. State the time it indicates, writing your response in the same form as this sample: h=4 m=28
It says h=12 m=5
